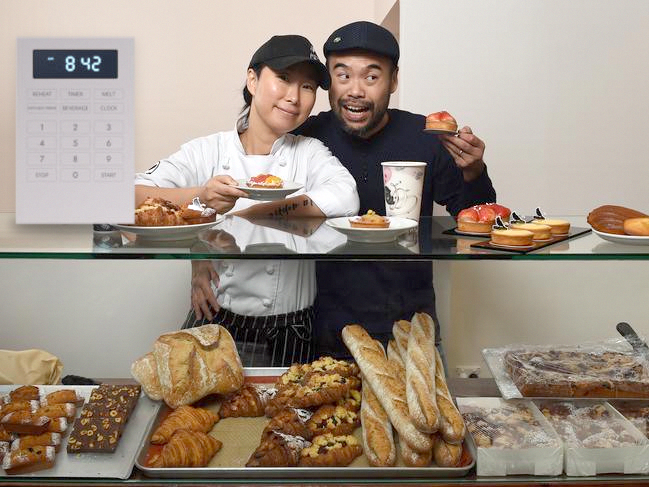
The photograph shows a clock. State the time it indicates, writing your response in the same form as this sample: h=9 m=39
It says h=8 m=42
